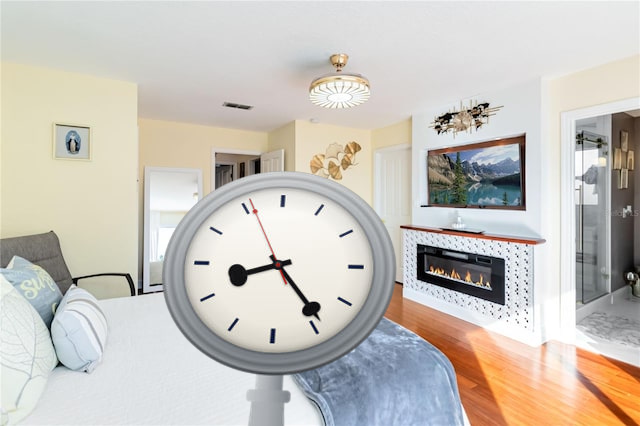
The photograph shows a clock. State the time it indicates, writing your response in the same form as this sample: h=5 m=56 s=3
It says h=8 m=23 s=56
